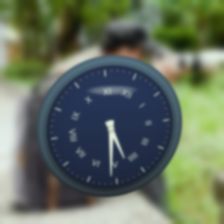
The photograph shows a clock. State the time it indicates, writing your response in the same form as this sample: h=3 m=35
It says h=4 m=26
